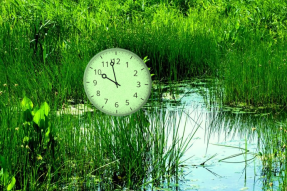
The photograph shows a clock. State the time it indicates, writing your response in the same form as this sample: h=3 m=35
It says h=9 m=58
